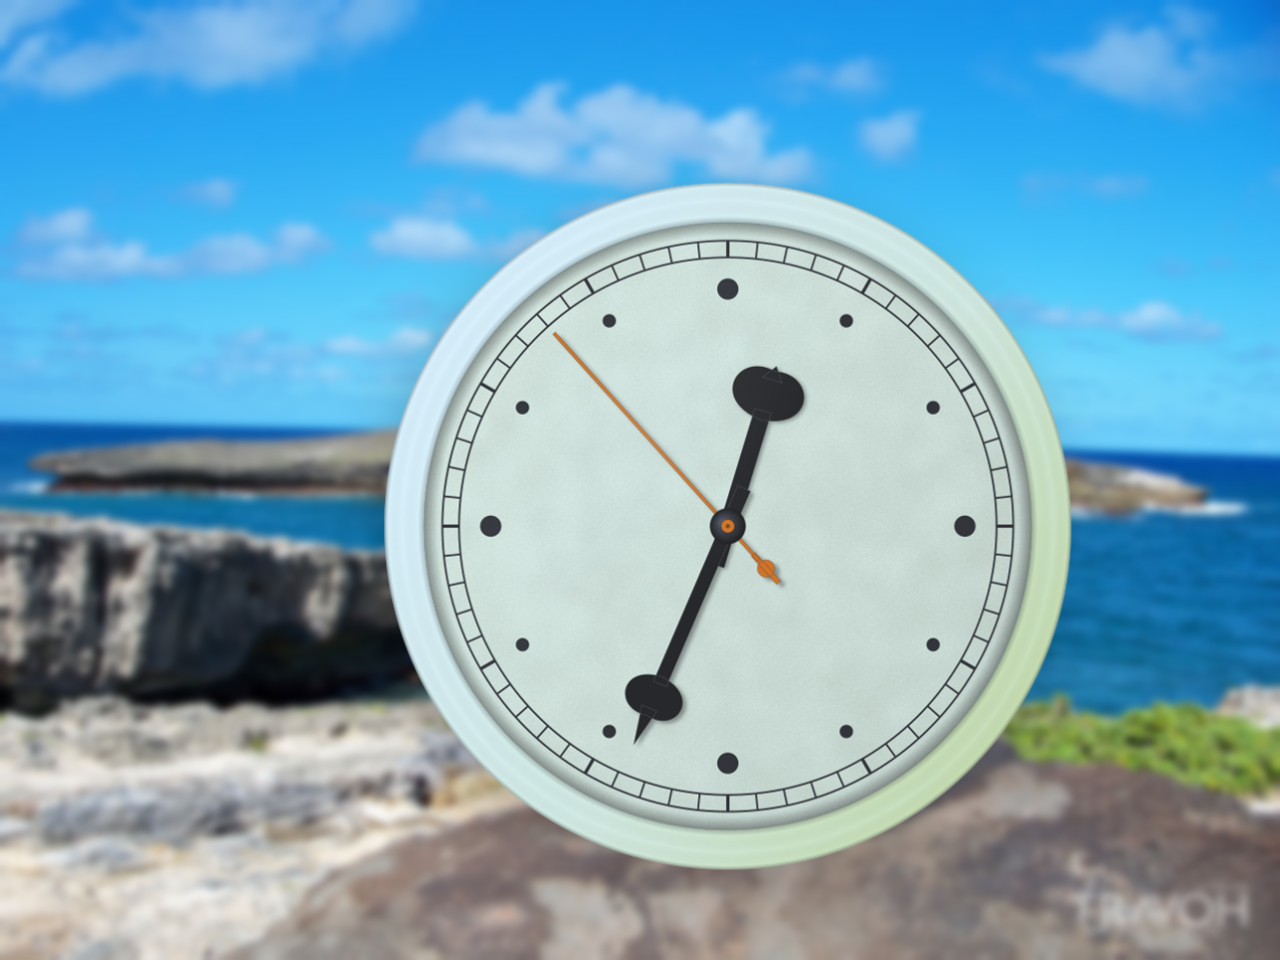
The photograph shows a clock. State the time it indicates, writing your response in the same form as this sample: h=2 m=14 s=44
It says h=12 m=33 s=53
